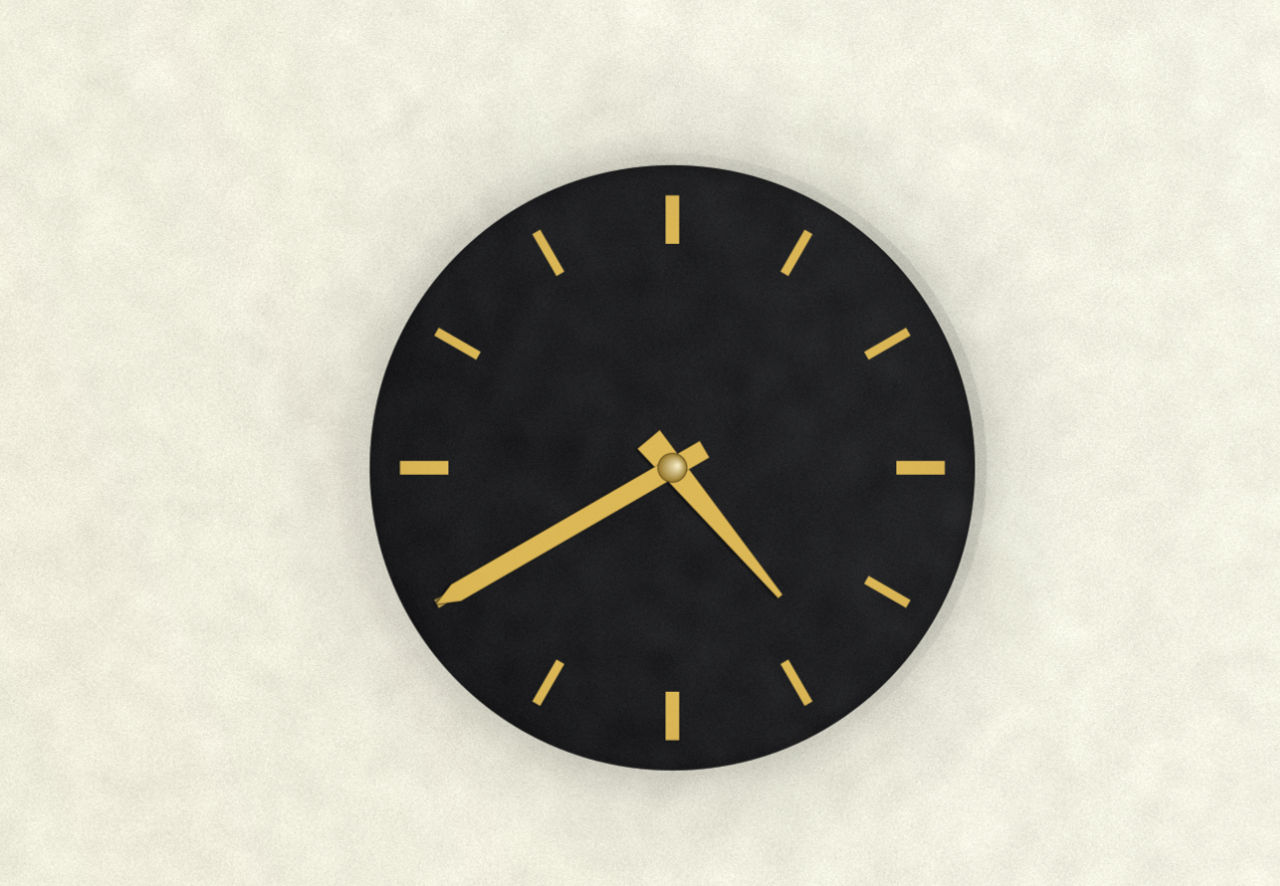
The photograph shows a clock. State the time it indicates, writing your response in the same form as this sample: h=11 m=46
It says h=4 m=40
